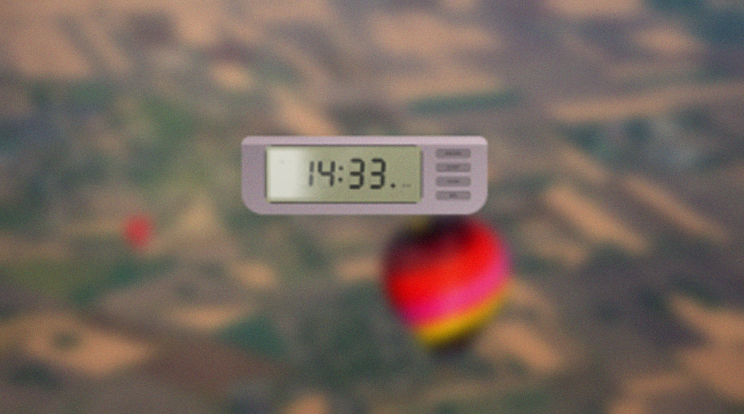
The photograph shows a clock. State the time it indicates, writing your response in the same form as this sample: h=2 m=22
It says h=14 m=33
